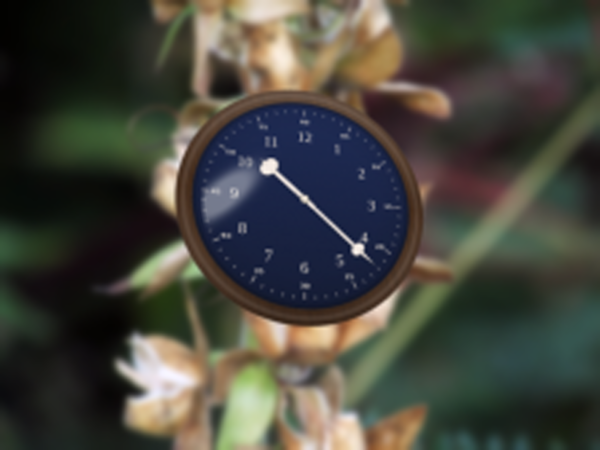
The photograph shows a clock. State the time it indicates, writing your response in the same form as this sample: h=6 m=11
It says h=10 m=22
